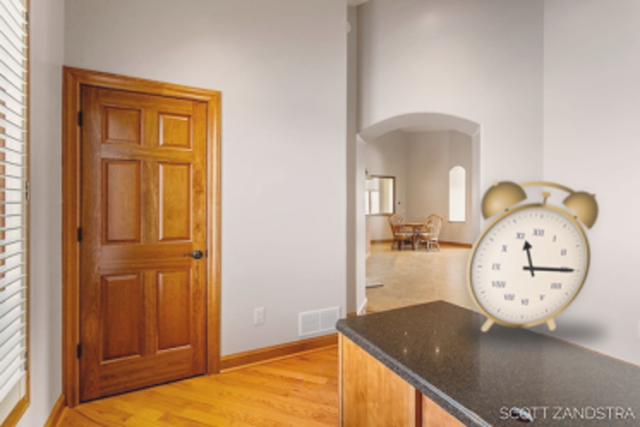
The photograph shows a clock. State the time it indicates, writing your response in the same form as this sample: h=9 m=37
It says h=11 m=15
